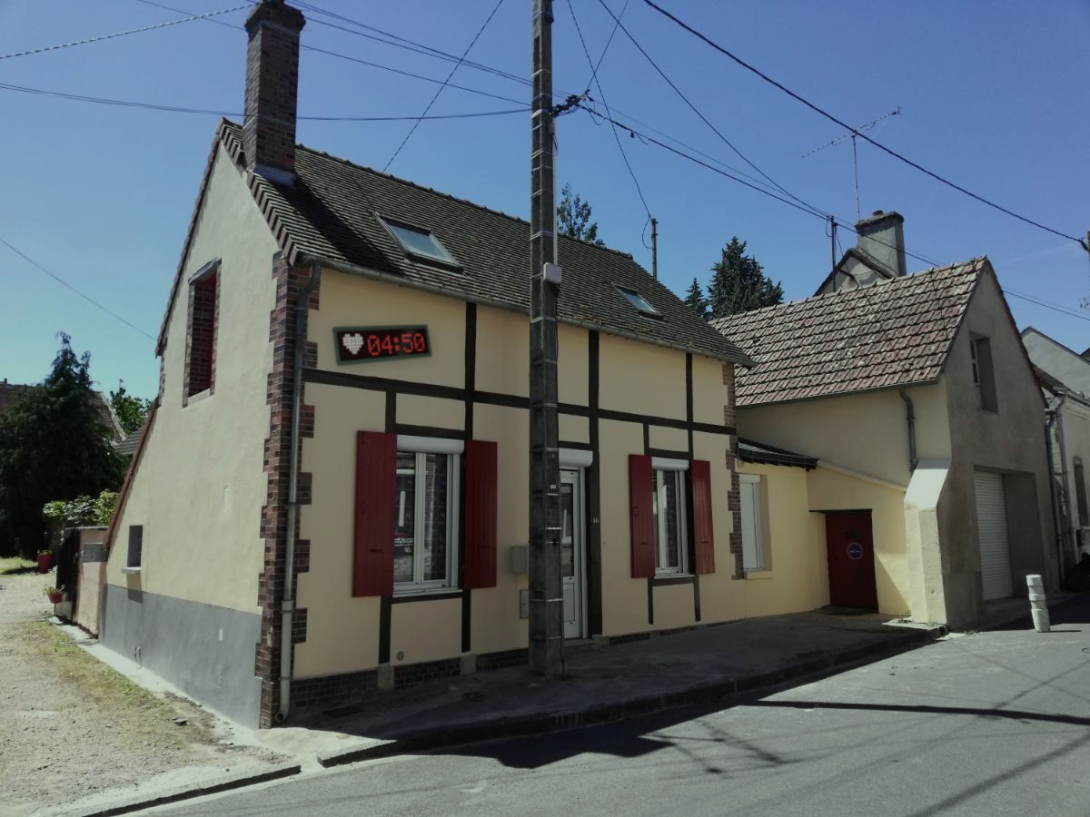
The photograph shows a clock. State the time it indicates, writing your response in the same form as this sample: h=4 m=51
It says h=4 m=50
